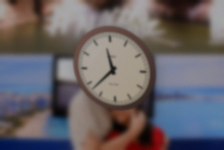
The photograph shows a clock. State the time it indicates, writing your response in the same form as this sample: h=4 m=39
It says h=11 m=38
